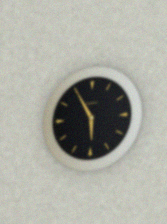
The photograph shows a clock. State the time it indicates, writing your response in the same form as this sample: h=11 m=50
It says h=5 m=55
